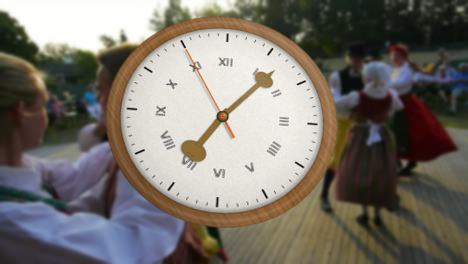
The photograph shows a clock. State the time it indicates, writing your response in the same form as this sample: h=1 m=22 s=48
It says h=7 m=6 s=55
